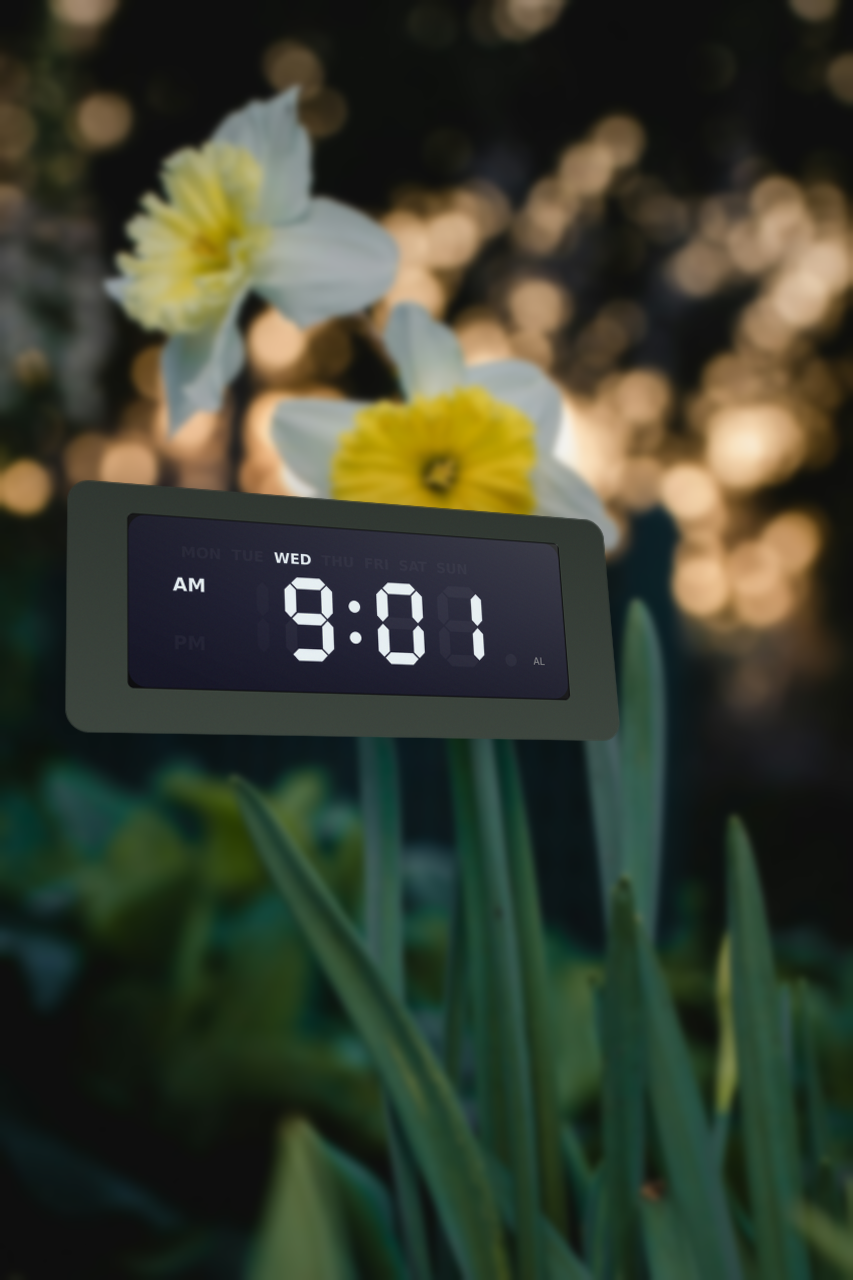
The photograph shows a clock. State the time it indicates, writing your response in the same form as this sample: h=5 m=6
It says h=9 m=1
